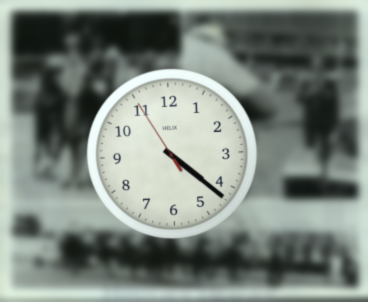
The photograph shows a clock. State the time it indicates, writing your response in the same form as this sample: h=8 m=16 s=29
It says h=4 m=21 s=55
